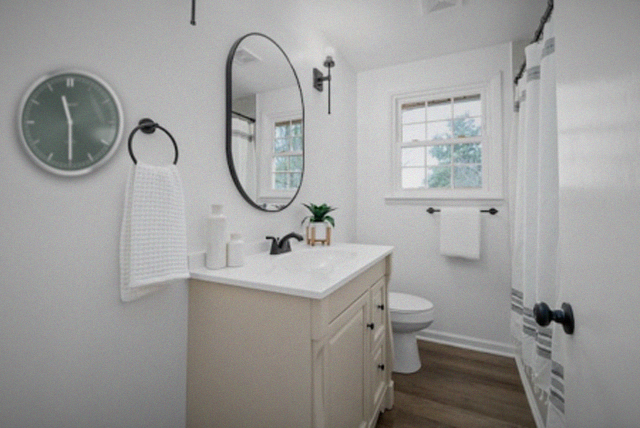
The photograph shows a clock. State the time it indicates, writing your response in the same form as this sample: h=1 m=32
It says h=11 m=30
